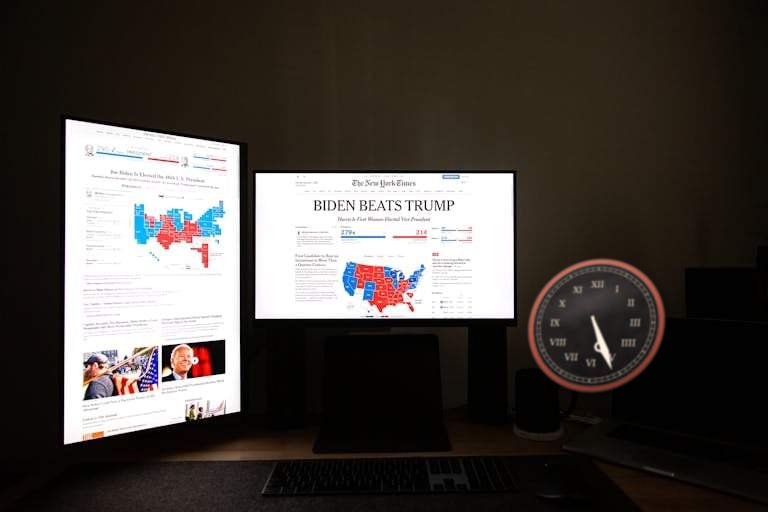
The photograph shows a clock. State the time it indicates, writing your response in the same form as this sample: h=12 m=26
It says h=5 m=26
